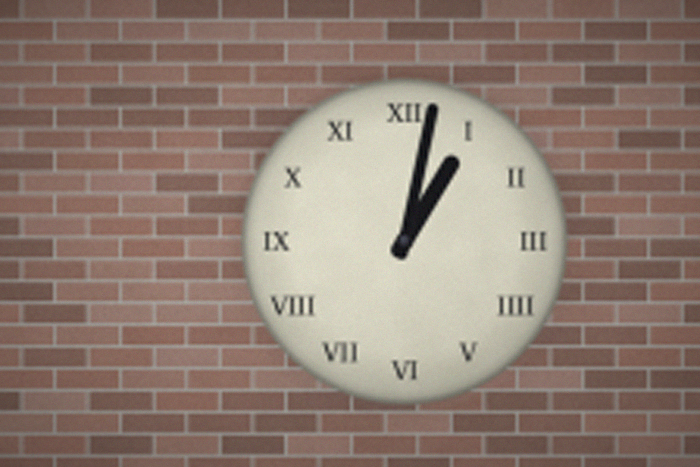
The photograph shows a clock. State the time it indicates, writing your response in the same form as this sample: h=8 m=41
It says h=1 m=2
